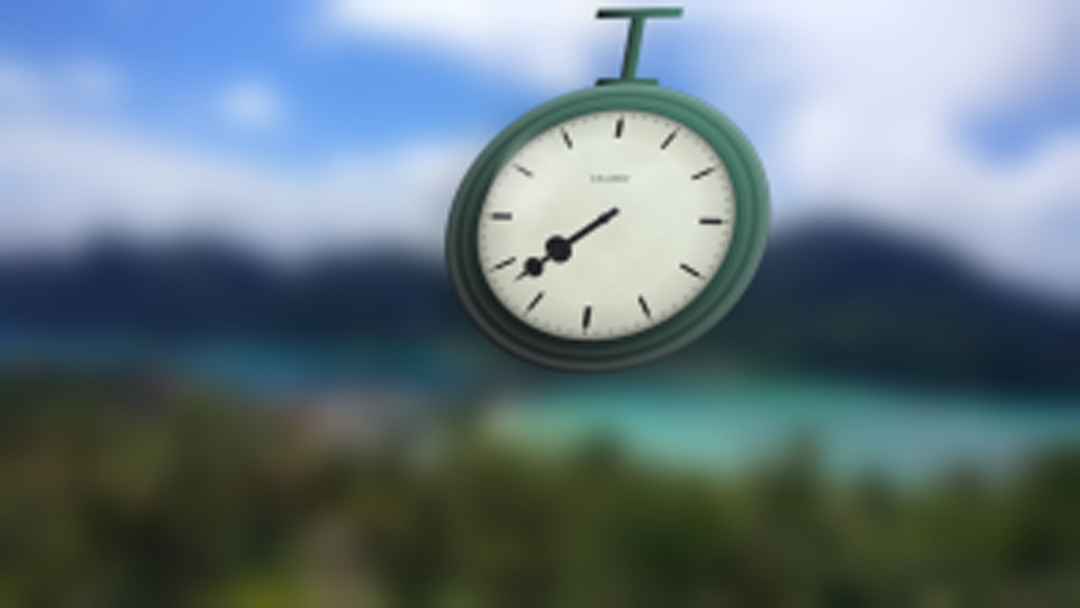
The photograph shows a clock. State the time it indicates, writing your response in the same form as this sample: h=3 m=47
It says h=7 m=38
